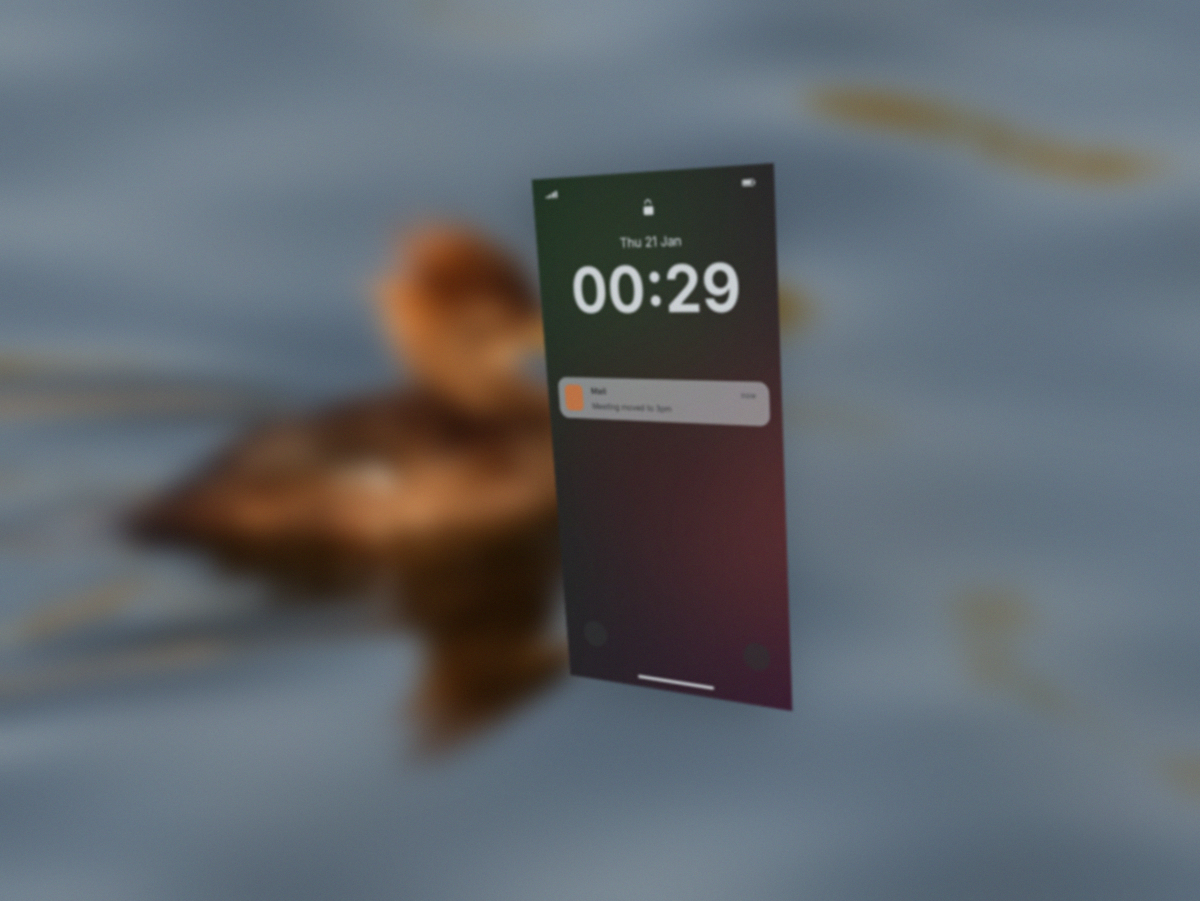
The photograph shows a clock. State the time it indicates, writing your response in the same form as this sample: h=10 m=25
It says h=0 m=29
